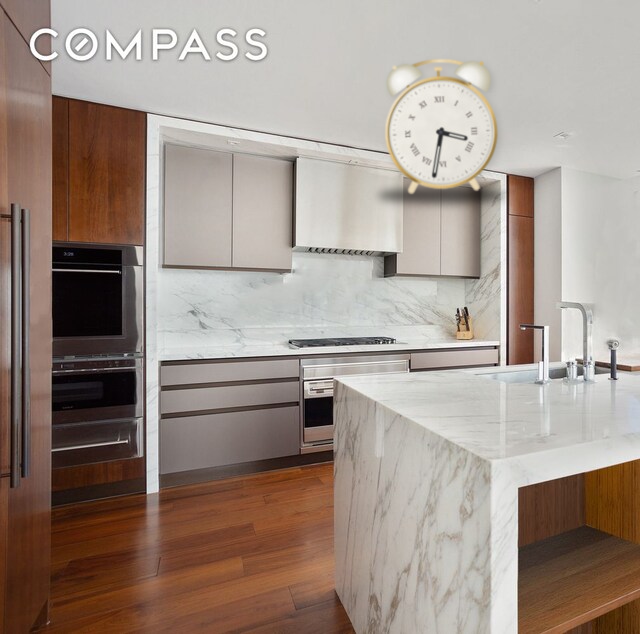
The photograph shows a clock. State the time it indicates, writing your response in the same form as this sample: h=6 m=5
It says h=3 m=32
